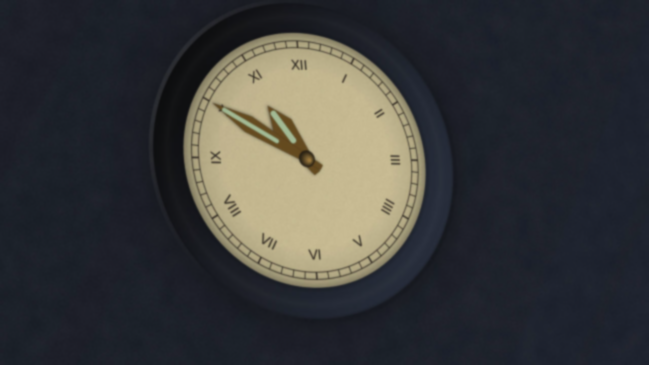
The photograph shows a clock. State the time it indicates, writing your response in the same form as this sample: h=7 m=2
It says h=10 m=50
